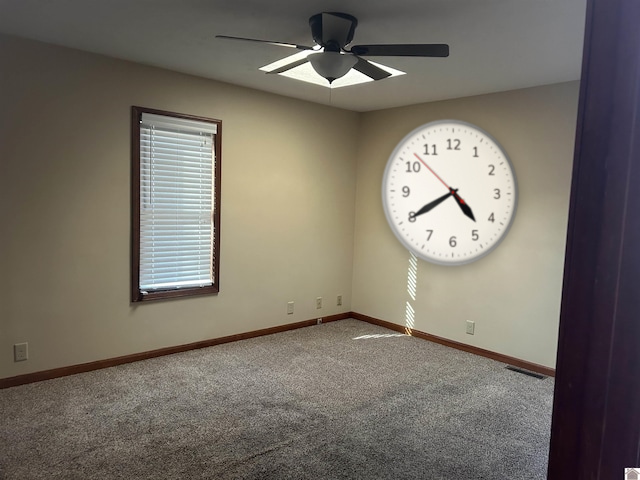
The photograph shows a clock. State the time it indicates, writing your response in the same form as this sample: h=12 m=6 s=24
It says h=4 m=39 s=52
